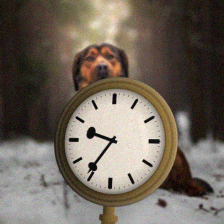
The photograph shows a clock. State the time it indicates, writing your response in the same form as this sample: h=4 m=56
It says h=9 m=36
